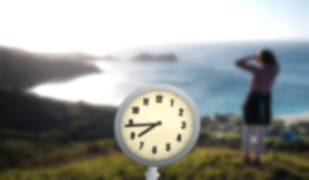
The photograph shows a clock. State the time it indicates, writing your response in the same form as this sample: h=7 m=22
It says h=7 m=44
